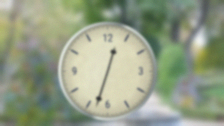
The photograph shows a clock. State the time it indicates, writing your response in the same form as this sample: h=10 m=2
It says h=12 m=33
